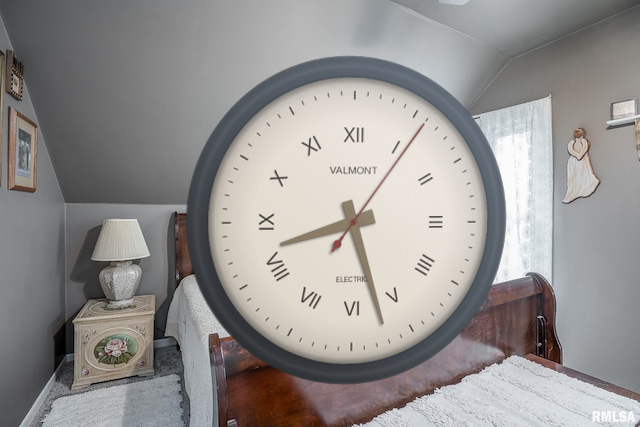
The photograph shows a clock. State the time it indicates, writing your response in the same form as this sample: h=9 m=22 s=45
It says h=8 m=27 s=6
